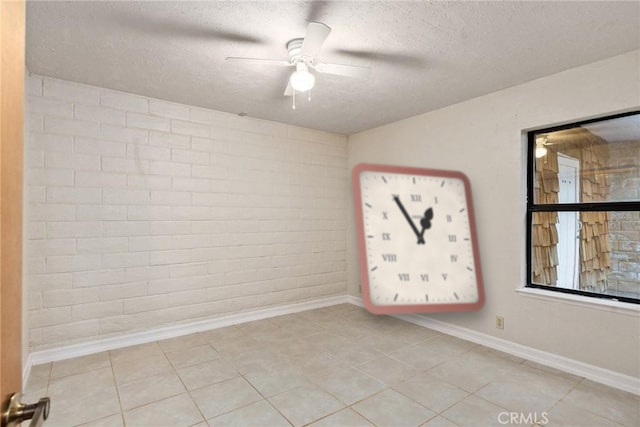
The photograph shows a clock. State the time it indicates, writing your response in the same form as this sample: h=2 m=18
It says h=12 m=55
